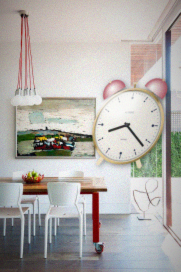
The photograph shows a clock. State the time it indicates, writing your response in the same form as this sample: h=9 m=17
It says h=8 m=22
